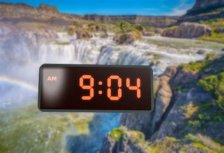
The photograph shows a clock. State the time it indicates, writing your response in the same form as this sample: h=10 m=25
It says h=9 m=4
